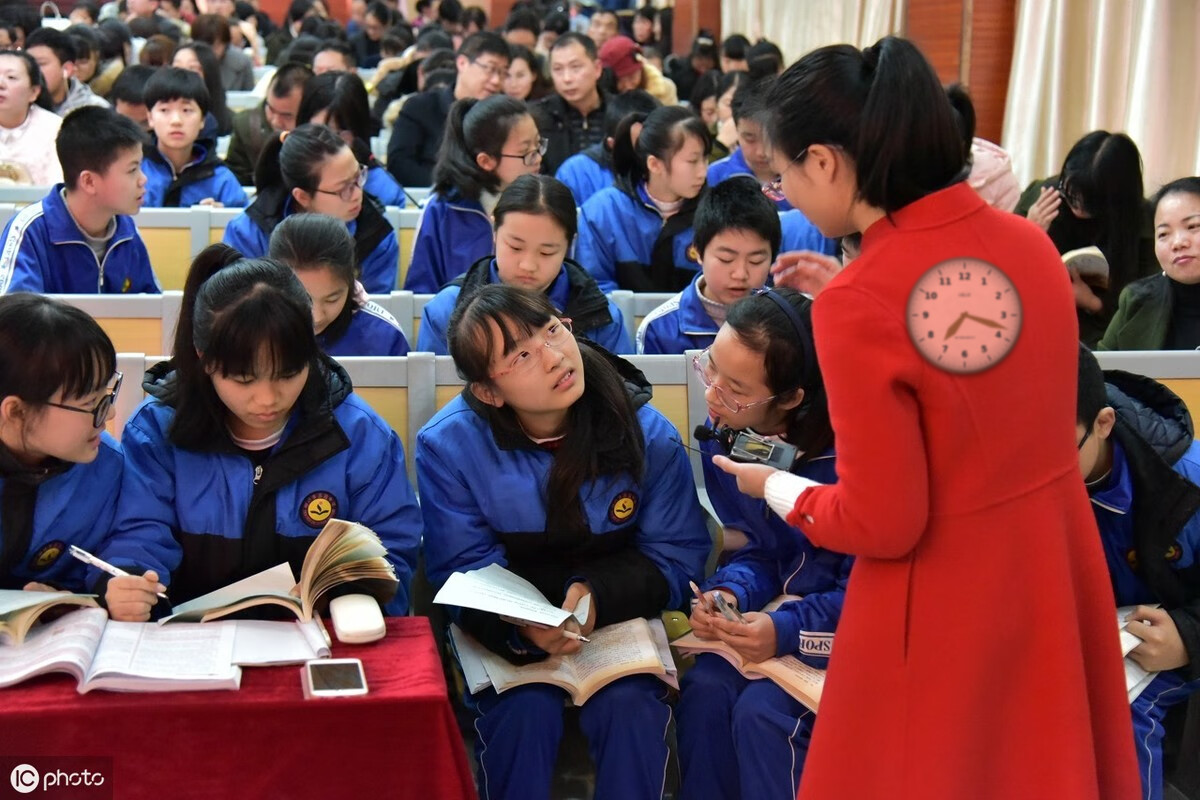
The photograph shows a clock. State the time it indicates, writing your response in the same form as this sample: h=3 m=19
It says h=7 m=18
